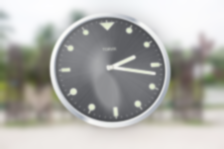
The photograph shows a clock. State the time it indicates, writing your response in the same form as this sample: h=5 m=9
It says h=2 m=17
